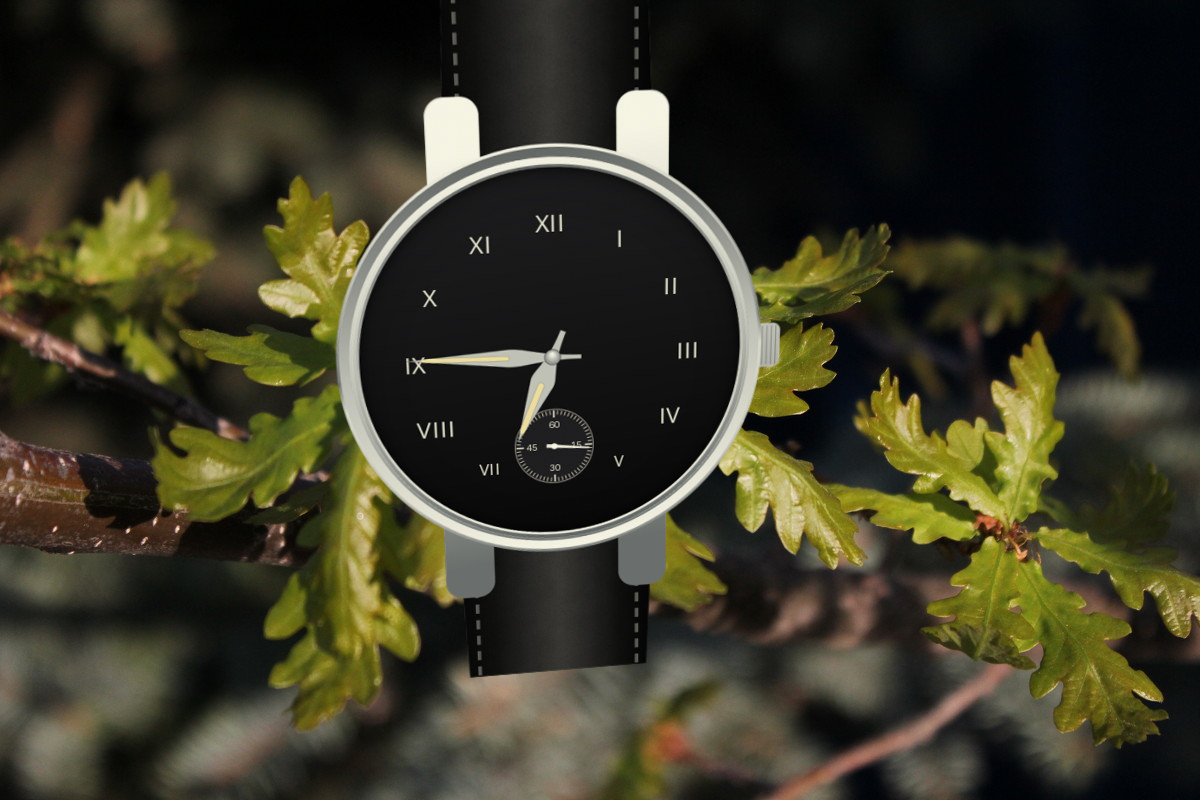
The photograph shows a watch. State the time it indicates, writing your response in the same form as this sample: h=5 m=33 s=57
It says h=6 m=45 s=16
